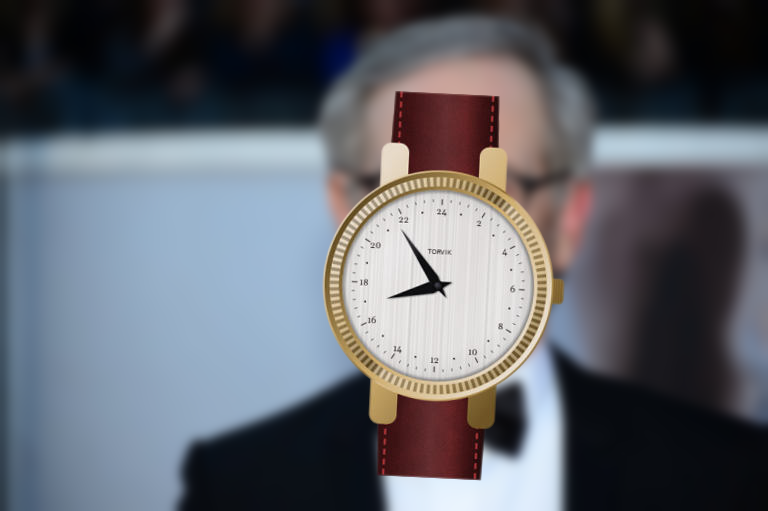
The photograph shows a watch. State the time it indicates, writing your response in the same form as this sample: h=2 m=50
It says h=16 m=54
